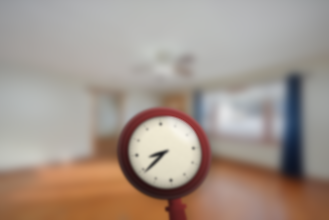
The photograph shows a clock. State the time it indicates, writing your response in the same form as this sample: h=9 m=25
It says h=8 m=39
